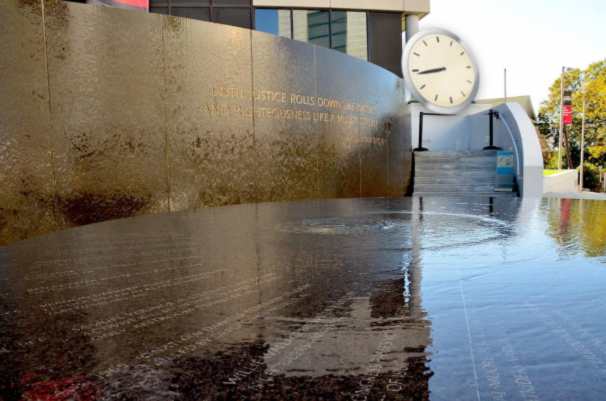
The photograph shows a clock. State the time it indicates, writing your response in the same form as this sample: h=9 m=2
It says h=8 m=44
